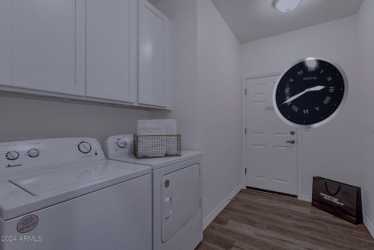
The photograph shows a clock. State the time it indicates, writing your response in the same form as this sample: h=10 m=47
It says h=2 m=40
